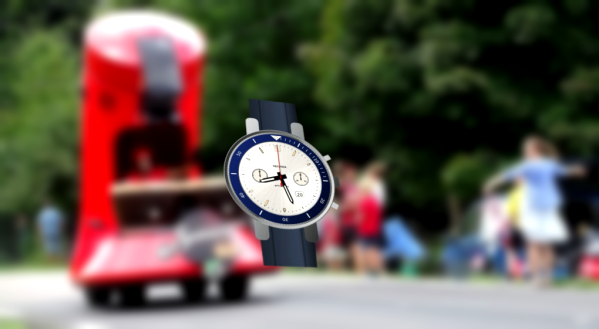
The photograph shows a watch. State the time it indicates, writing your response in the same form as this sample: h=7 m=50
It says h=8 m=27
